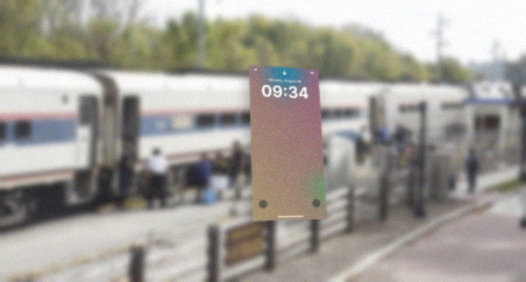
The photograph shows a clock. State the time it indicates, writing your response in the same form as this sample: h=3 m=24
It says h=9 m=34
